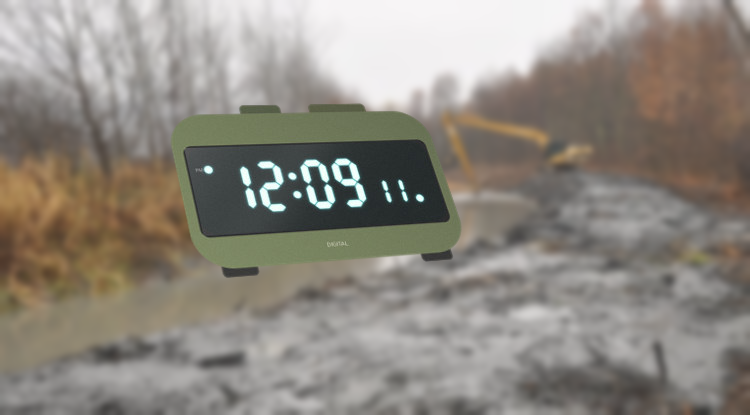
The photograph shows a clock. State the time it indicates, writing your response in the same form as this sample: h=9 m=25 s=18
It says h=12 m=9 s=11
